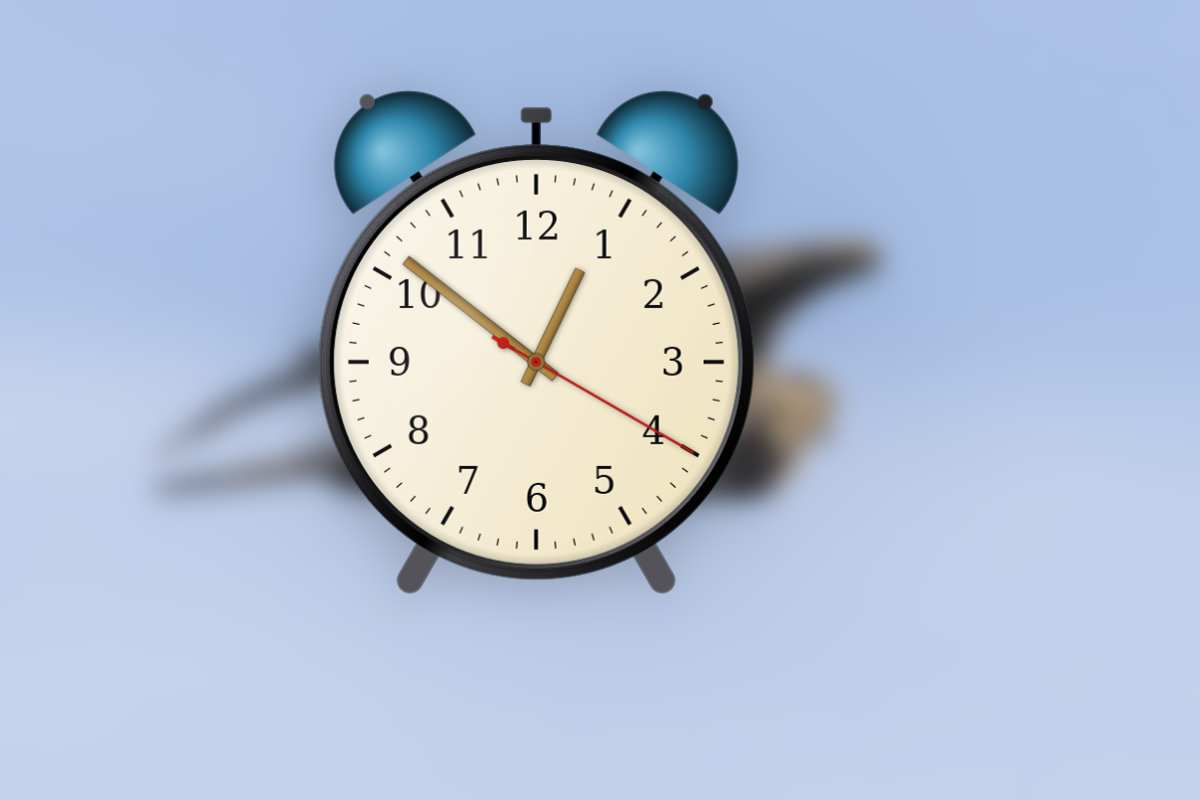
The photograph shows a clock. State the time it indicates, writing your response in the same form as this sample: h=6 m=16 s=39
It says h=12 m=51 s=20
